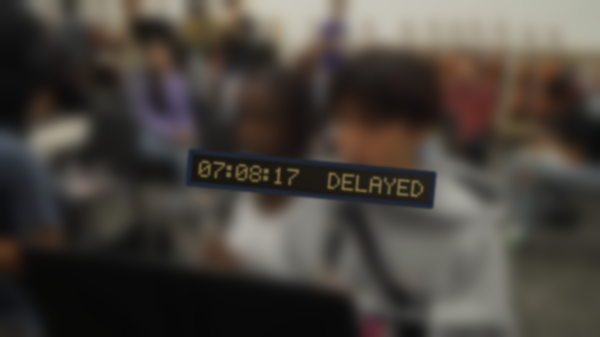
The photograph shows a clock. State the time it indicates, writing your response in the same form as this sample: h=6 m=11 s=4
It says h=7 m=8 s=17
